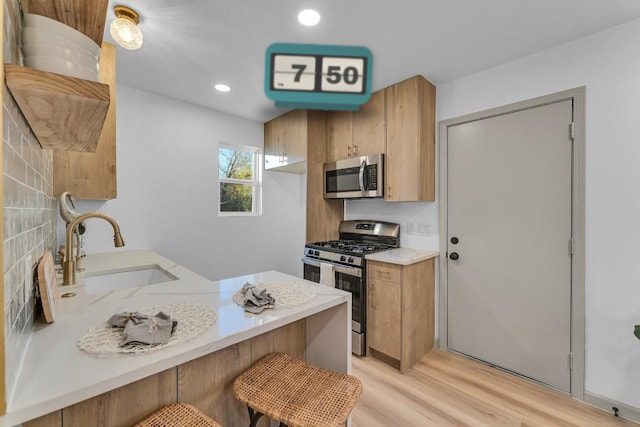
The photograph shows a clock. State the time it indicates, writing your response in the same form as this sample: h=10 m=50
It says h=7 m=50
